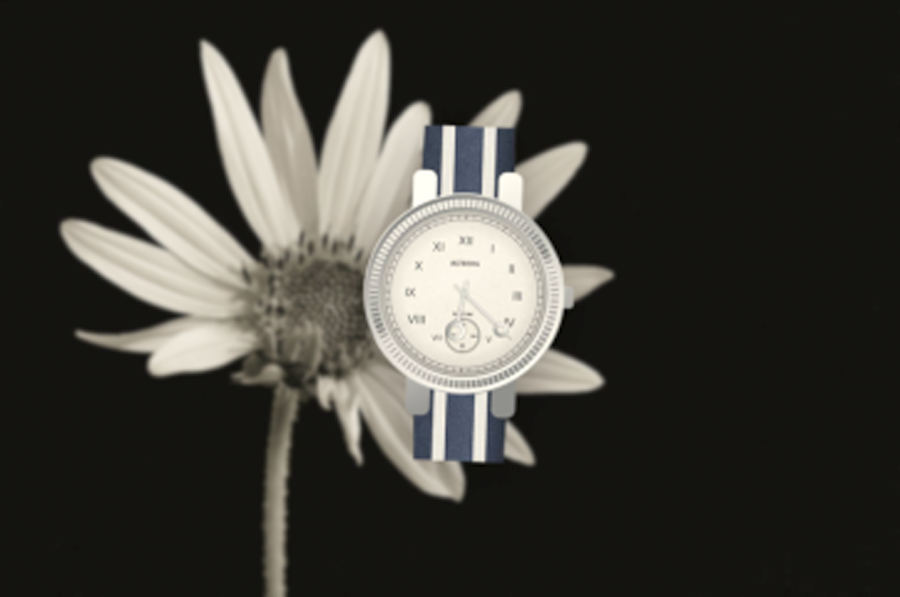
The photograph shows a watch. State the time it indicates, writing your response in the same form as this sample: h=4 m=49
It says h=6 m=22
